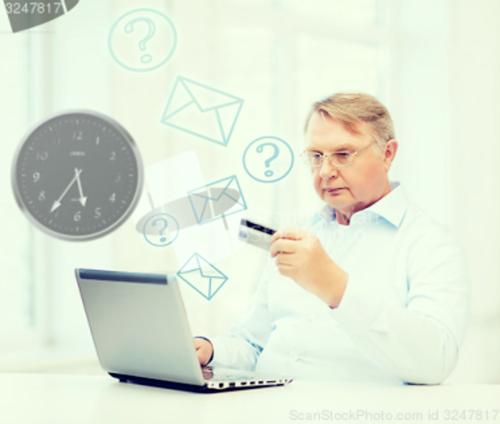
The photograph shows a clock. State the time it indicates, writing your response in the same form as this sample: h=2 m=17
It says h=5 m=36
